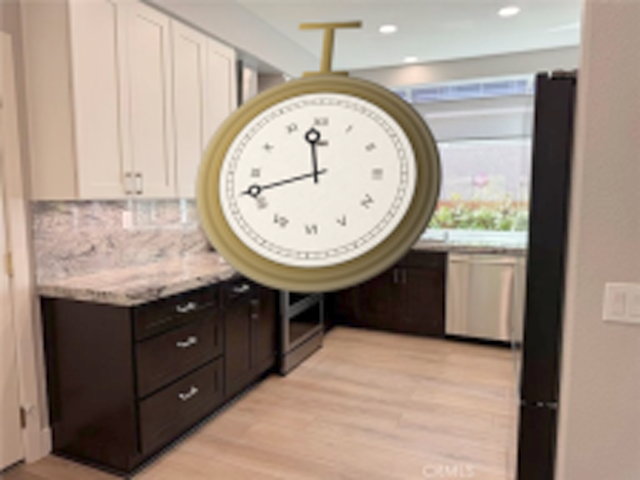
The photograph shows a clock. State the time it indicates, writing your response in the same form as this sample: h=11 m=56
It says h=11 m=42
